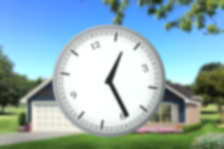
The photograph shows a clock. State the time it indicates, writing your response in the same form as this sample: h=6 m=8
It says h=1 m=29
